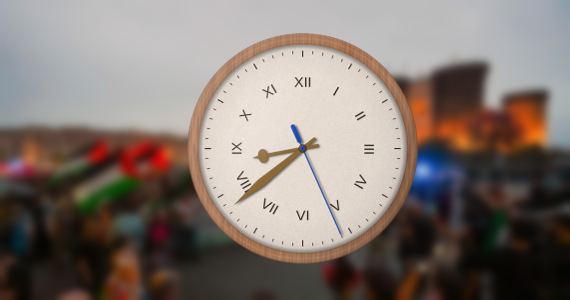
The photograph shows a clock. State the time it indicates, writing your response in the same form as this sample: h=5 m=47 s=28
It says h=8 m=38 s=26
